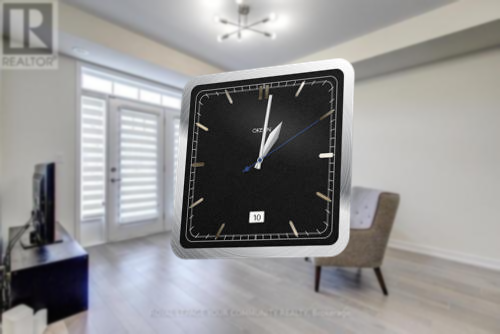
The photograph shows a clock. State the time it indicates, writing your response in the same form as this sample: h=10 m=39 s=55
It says h=1 m=1 s=10
